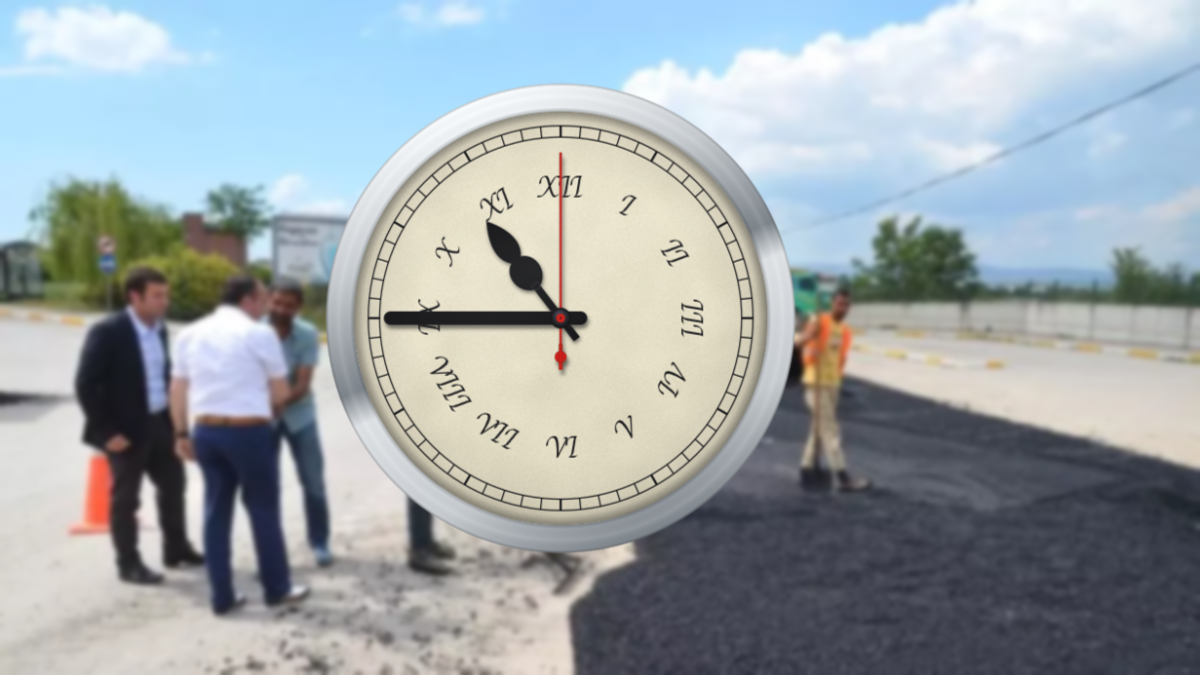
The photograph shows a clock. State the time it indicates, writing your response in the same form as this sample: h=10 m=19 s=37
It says h=10 m=45 s=0
